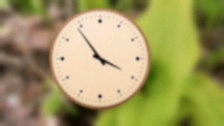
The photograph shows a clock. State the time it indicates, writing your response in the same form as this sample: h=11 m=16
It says h=3 m=54
